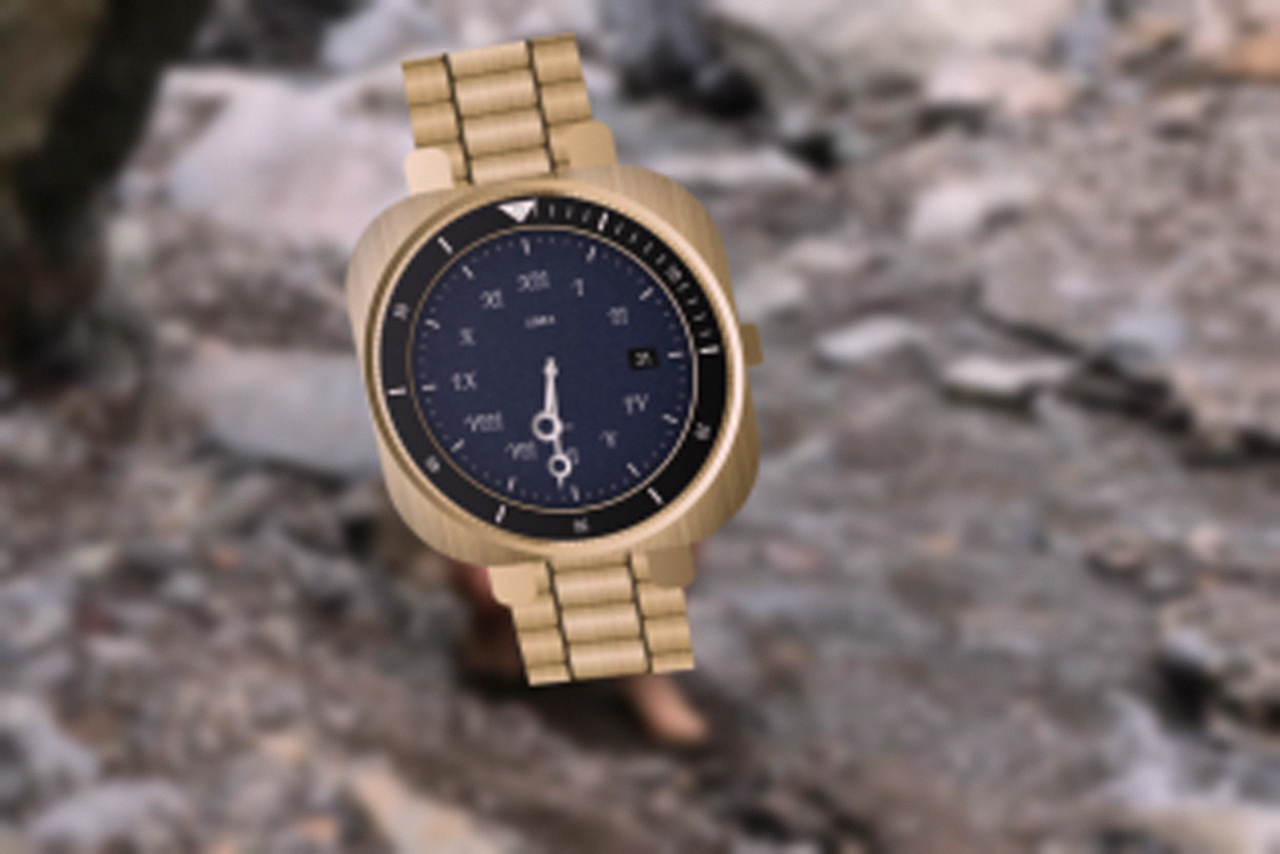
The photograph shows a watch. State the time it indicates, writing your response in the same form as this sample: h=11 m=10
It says h=6 m=31
